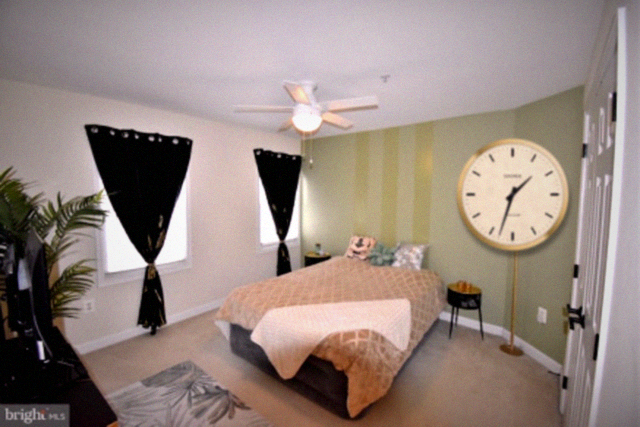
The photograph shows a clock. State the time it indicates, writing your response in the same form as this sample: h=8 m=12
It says h=1 m=33
